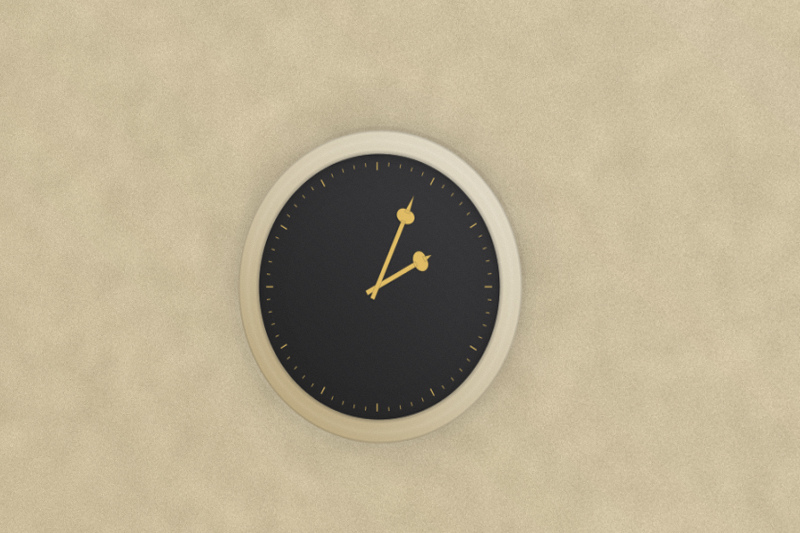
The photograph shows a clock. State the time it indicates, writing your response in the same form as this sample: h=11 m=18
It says h=2 m=4
